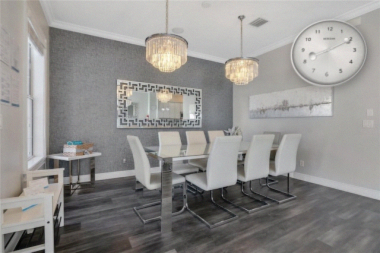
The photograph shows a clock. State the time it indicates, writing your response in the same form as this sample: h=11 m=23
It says h=8 m=10
